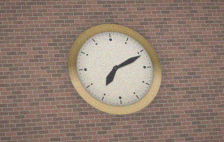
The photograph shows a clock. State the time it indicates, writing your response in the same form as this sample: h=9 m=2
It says h=7 m=11
